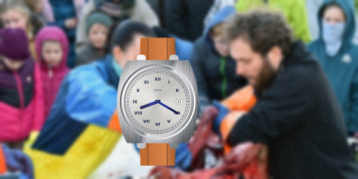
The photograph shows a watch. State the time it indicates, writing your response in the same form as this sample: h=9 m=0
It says h=8 m=20
